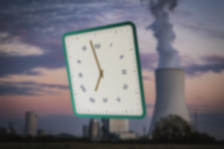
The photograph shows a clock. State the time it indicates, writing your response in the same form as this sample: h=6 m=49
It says h=6 m=58
